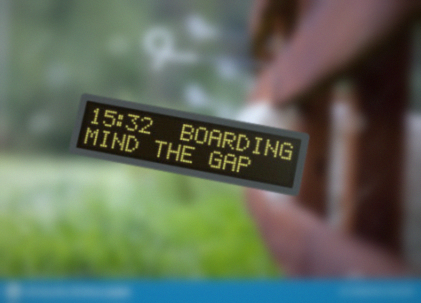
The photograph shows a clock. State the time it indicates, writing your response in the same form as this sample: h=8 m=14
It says h=15 m=32
